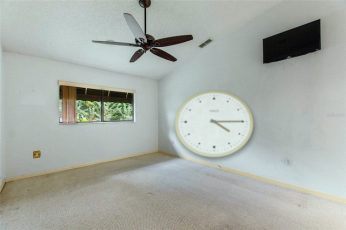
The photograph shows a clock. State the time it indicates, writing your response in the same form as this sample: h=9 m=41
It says h=4 m=15
